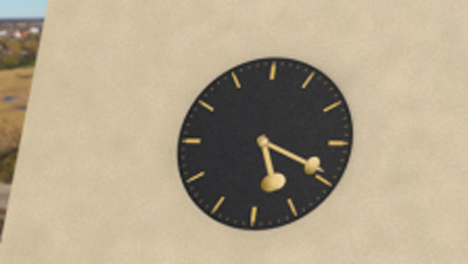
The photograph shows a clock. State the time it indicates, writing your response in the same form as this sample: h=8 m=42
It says h=5 m=19
